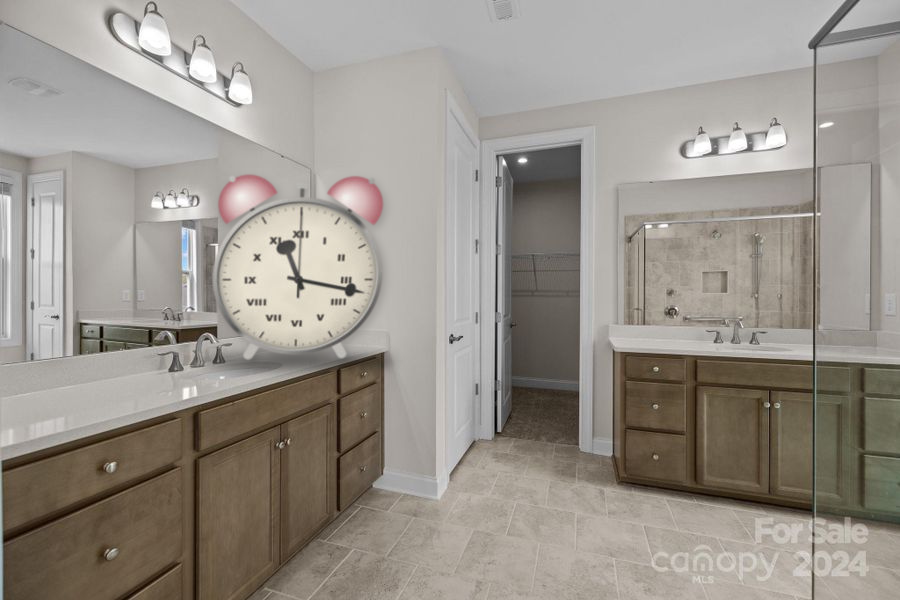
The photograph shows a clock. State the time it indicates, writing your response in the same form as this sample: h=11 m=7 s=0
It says h=11 m=17 s=0
